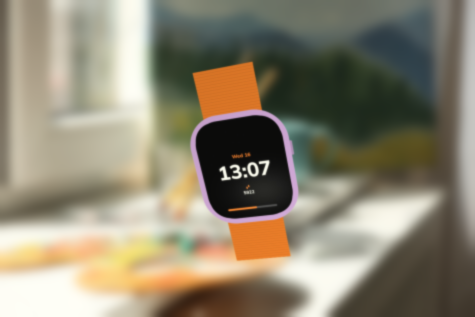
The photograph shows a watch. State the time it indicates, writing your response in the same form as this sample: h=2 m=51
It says h=13 m=7
